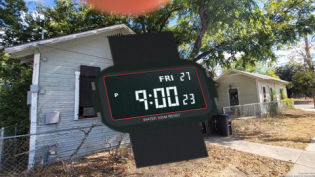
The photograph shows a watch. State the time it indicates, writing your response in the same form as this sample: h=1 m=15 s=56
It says h=9 m=0 s=23
